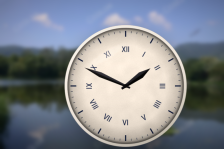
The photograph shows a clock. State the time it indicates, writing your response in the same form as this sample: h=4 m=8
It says h=1 m=49
